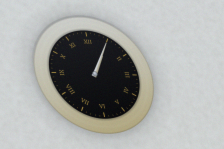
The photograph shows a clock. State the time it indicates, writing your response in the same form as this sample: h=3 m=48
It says h=1 m=5
